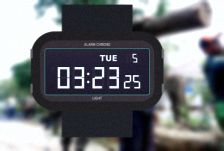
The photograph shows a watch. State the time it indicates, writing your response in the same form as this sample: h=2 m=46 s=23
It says h=3 m=23 s=25
